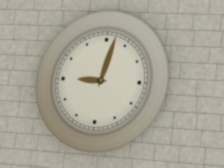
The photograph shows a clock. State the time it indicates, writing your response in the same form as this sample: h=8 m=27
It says h=9 m=2
